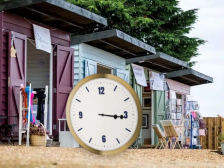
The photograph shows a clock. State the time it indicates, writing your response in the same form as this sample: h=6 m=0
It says h=3 m=16
